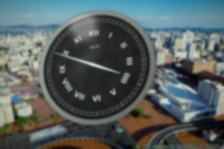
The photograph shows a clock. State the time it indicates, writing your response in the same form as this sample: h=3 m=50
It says h=3 m=49
